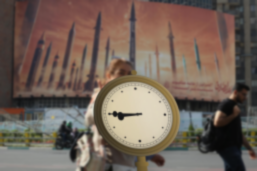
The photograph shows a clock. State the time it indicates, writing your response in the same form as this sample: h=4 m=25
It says h=8 m=45
